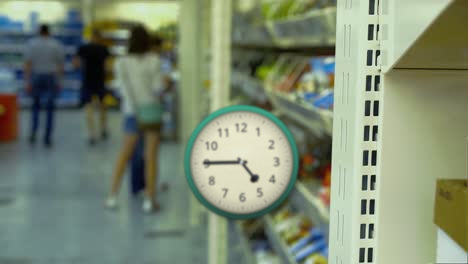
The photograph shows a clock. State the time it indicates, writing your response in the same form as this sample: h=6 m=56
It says h=4 m=45
